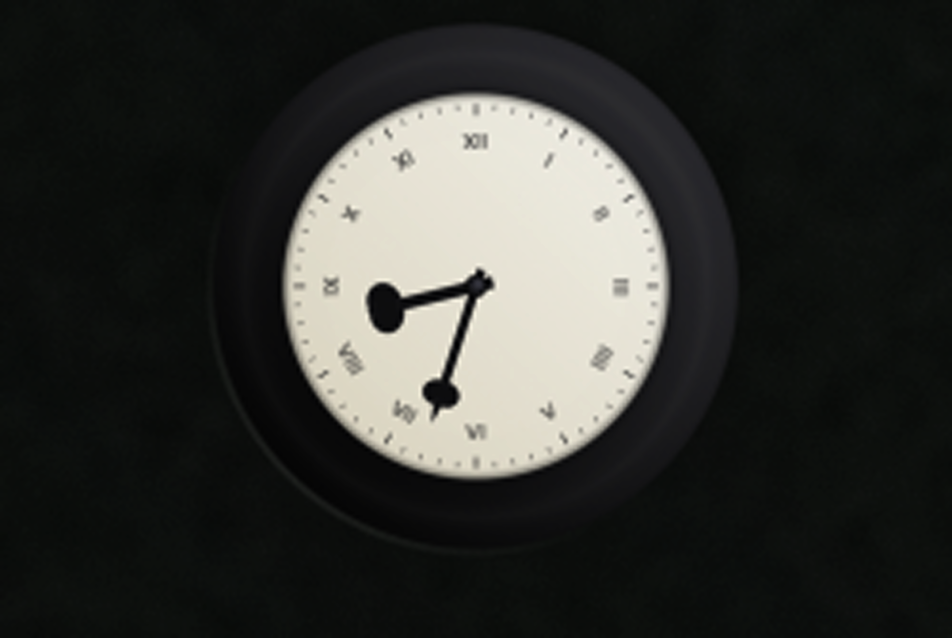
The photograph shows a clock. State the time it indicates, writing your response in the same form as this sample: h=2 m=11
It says h=8 m=33
